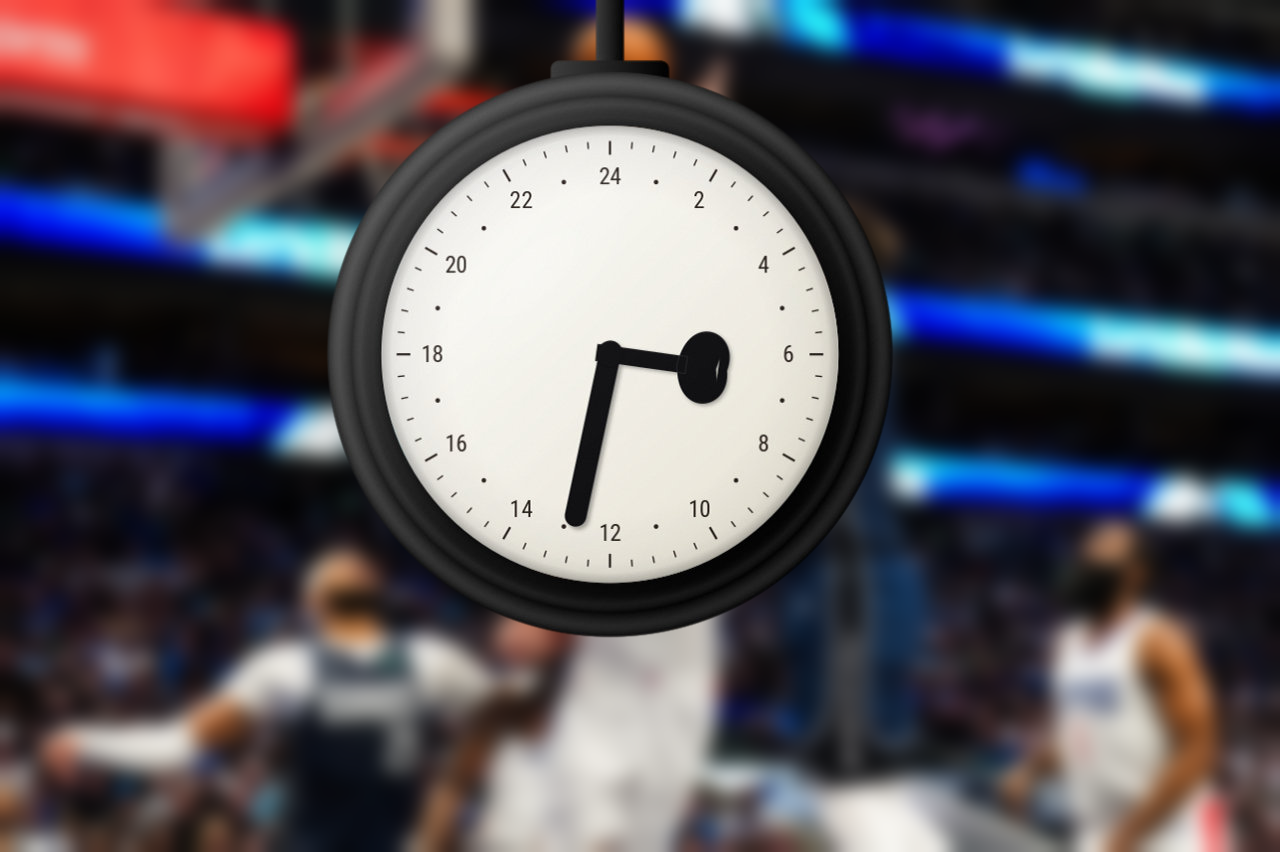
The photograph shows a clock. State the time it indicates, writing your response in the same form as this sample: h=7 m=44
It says h=6 m=32
